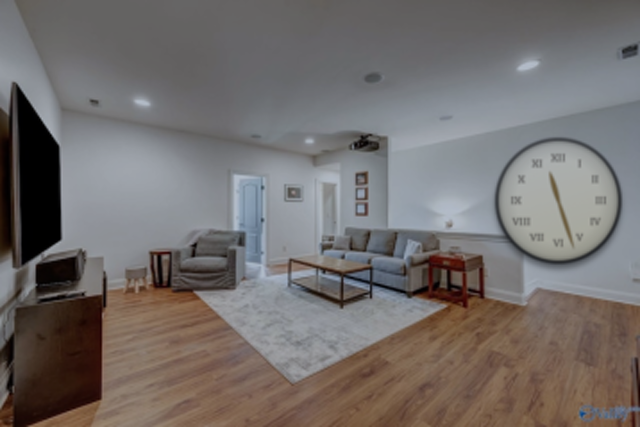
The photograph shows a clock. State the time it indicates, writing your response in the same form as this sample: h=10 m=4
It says h=11 m=27
